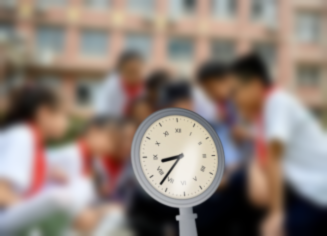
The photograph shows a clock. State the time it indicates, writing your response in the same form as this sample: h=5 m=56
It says h=8 m=37
